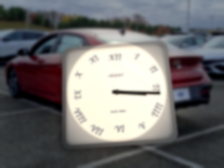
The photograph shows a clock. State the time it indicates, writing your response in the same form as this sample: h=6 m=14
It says h=3 m=16
